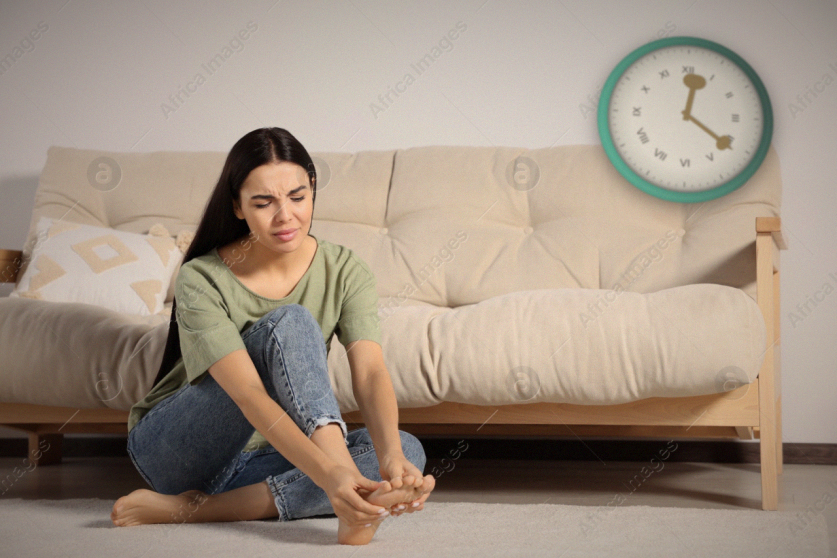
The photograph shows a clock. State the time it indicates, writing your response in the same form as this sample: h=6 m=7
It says h=12 m=21
